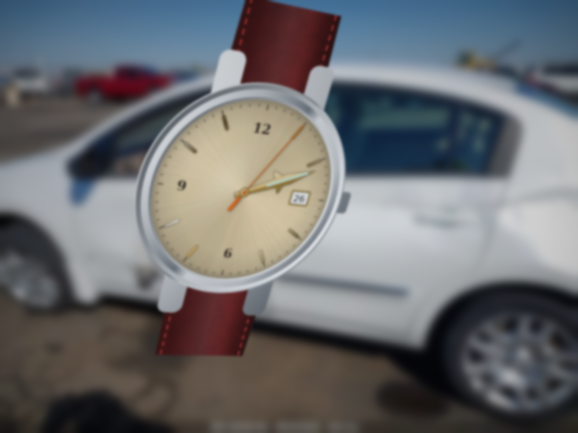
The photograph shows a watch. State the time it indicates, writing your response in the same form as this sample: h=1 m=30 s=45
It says h=2 m=11 s=5
